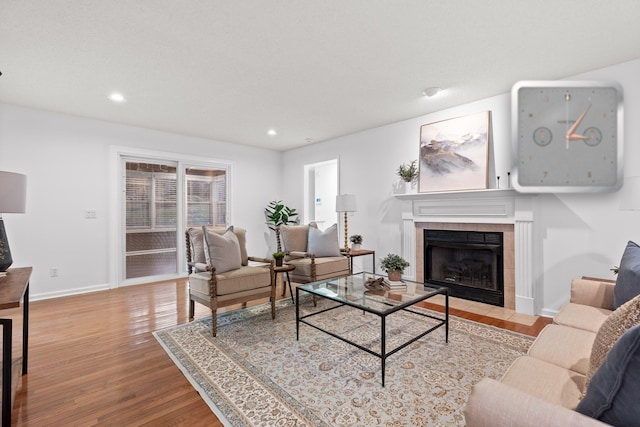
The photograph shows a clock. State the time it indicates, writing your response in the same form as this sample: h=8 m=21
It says h=3 m=6
